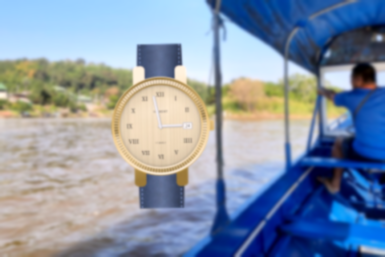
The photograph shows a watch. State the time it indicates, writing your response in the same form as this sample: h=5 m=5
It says h=2 m=58
